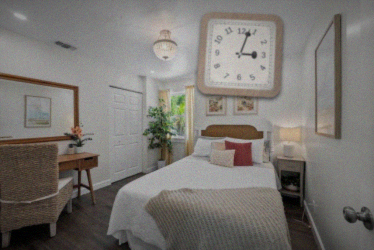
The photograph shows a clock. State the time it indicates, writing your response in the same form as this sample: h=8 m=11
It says h=3 m=3
